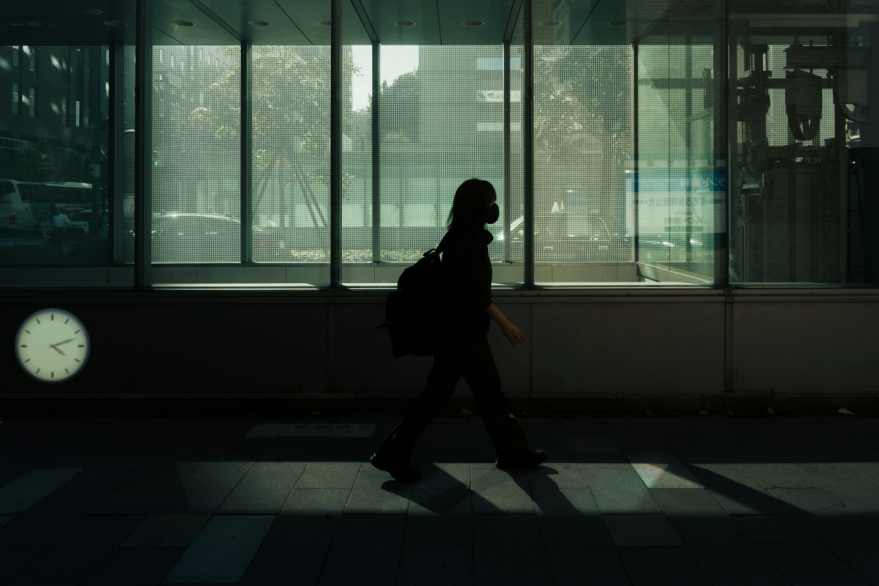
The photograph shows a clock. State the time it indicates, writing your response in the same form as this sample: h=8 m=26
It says h=4 m=12
